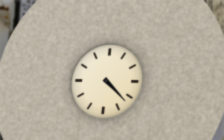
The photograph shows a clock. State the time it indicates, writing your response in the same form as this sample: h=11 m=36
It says h=4 m=22
